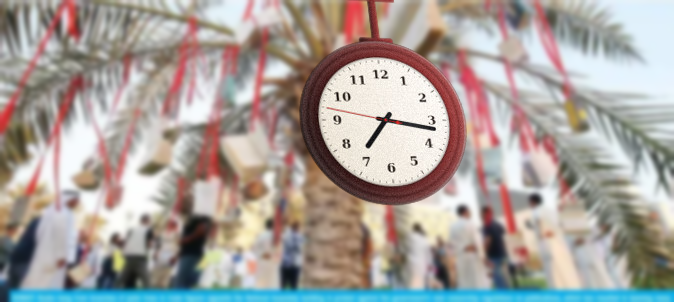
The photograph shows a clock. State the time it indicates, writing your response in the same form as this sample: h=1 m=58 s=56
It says h=7 m=16 s=47
